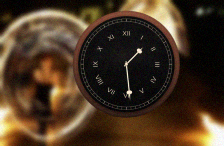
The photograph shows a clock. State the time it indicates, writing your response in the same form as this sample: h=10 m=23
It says h=1 m=29
